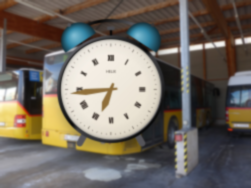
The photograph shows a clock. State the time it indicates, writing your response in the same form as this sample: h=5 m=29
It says h=6 m=44
